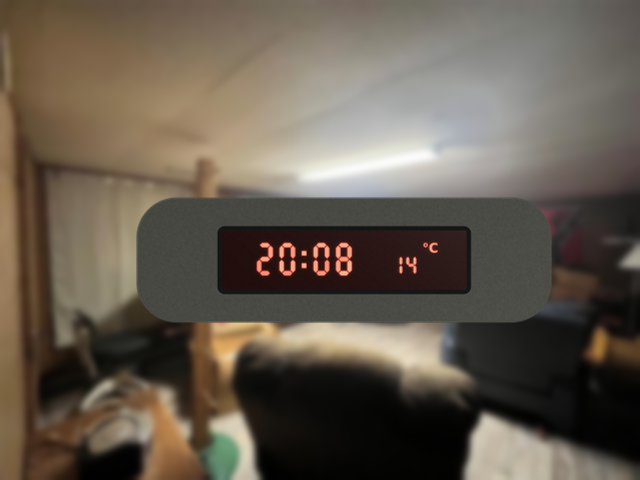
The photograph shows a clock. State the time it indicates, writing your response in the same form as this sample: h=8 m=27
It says h=20 m=8
